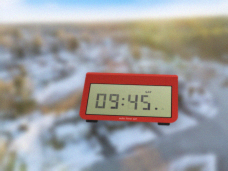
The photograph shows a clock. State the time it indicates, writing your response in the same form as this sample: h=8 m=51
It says h=9 m=45
